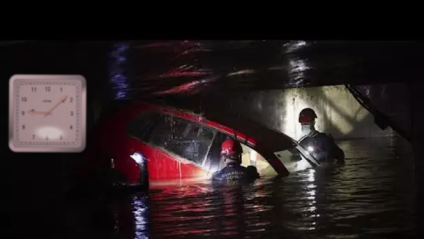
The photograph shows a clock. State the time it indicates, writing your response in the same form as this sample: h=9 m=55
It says h=9 m=8
